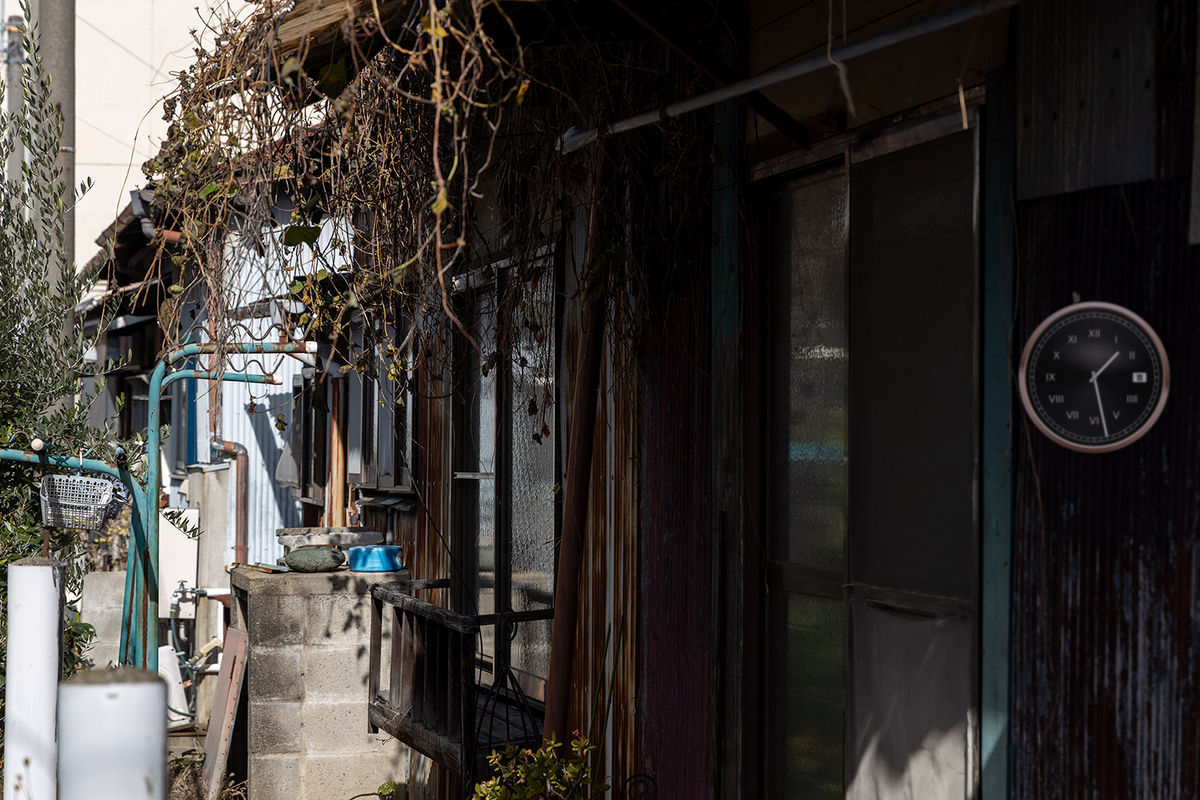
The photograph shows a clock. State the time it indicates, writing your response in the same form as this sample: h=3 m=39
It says h=1 m=28
